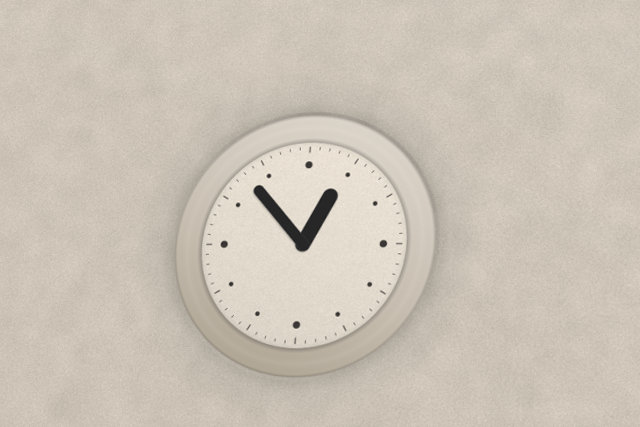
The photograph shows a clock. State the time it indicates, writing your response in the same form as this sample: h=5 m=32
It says h=12 m=53
